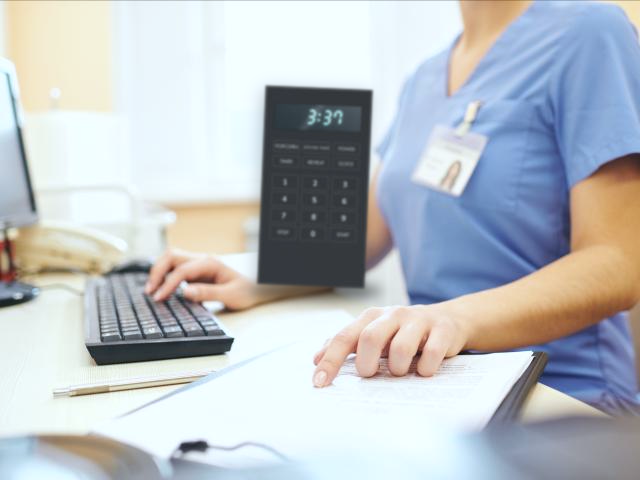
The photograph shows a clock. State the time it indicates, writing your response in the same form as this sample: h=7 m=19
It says h=3 m=37
